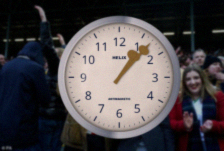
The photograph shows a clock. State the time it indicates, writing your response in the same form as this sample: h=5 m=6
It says h=1 m=7
